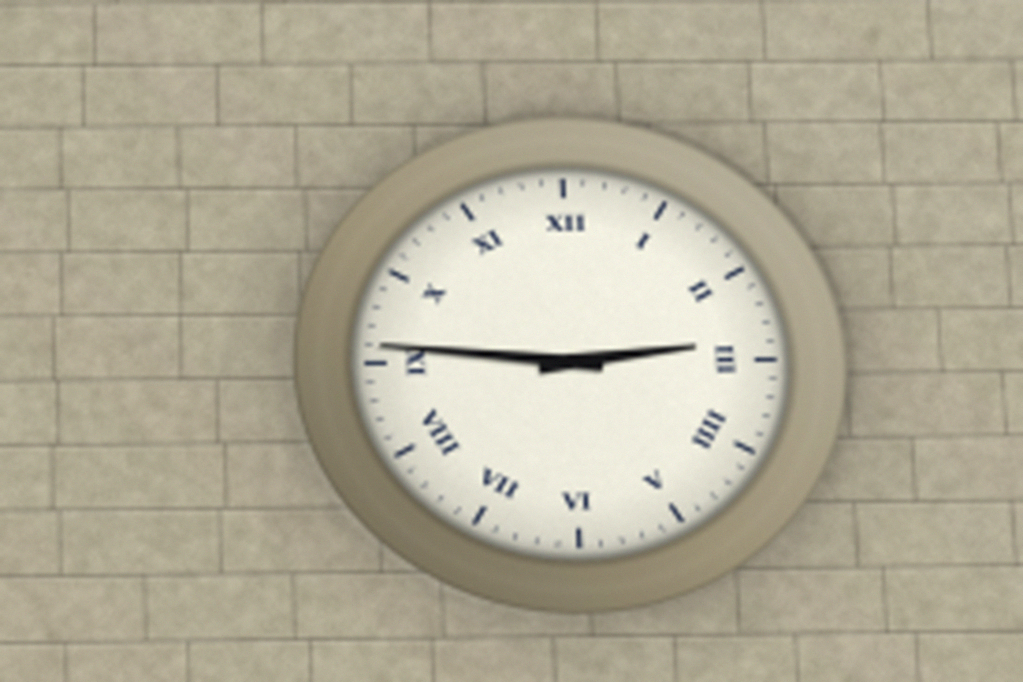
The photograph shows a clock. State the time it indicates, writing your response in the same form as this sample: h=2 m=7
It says h=2 m=46
